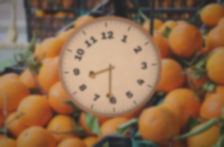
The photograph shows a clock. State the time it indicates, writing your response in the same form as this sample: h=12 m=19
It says h=8 m=31
